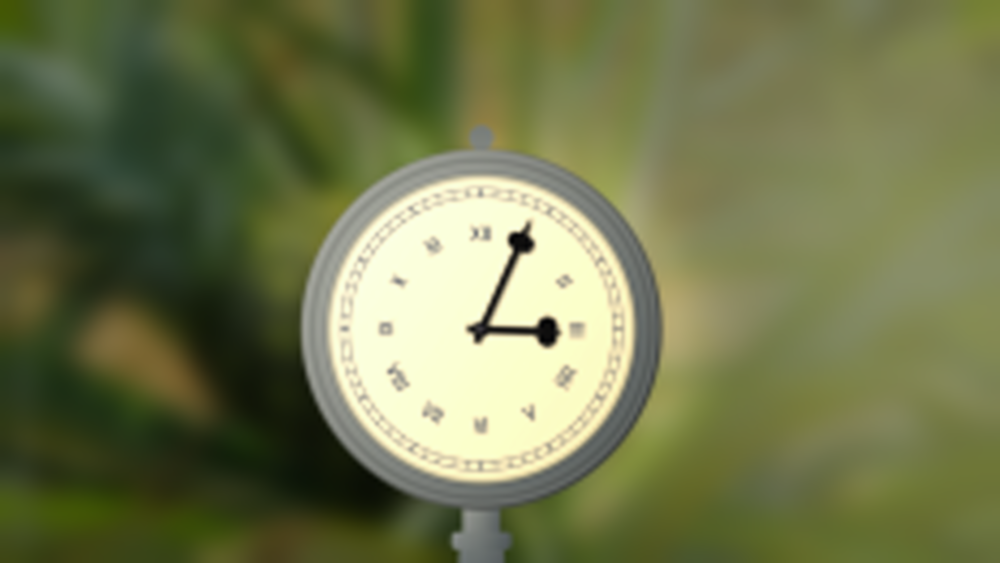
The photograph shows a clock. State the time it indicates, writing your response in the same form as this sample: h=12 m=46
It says h=3 m=4
